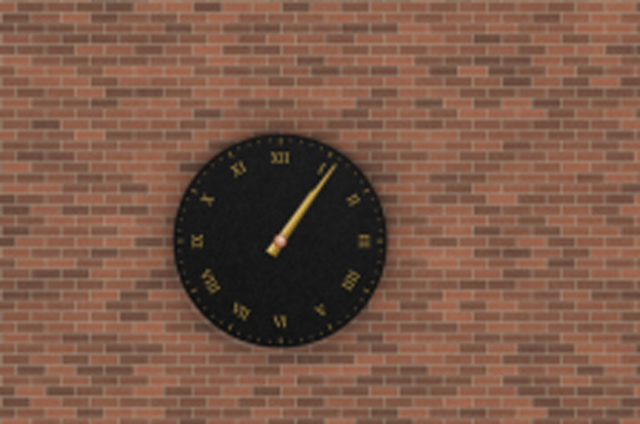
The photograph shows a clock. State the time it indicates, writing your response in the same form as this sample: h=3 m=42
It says h=1 m=6
